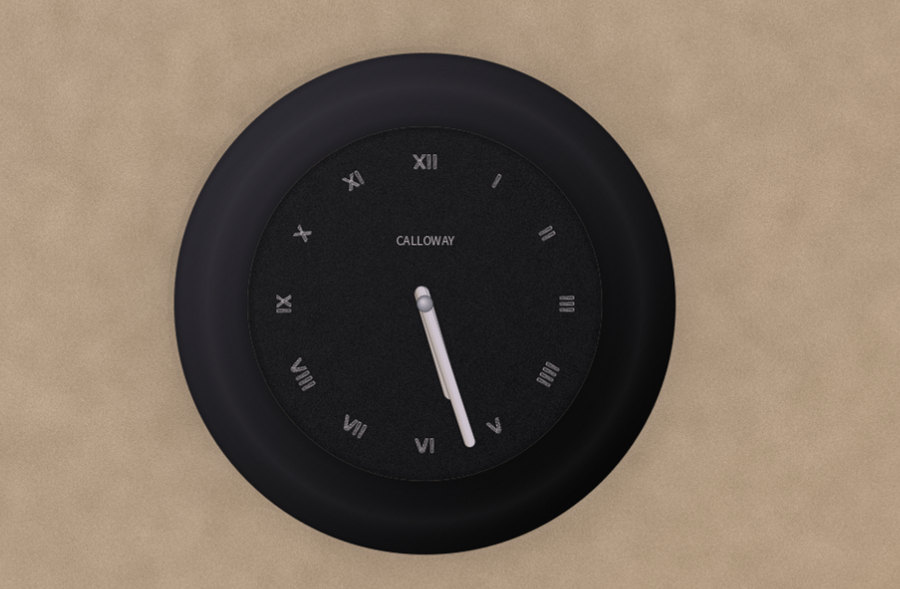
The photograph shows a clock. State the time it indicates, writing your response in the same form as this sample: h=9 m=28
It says h=5 m=27
